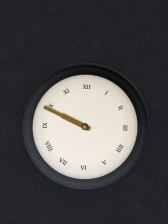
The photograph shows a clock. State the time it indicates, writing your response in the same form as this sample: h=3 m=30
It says h=9 m=49
